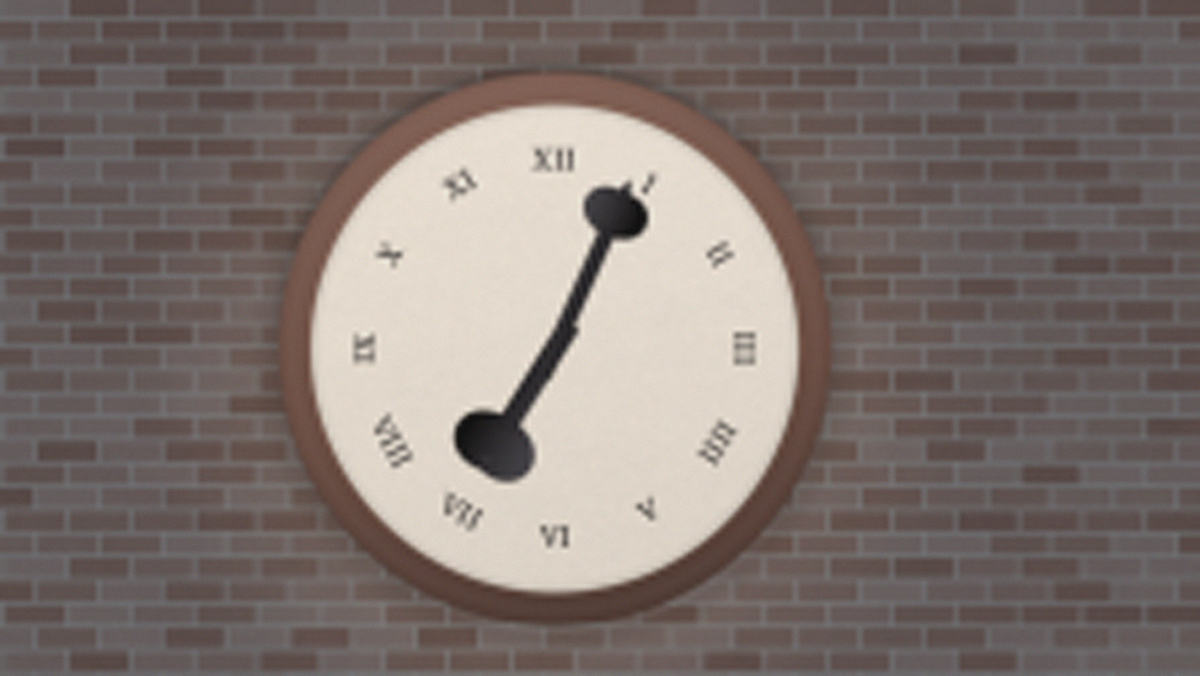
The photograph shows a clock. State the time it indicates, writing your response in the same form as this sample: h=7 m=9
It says h=7 m=4
